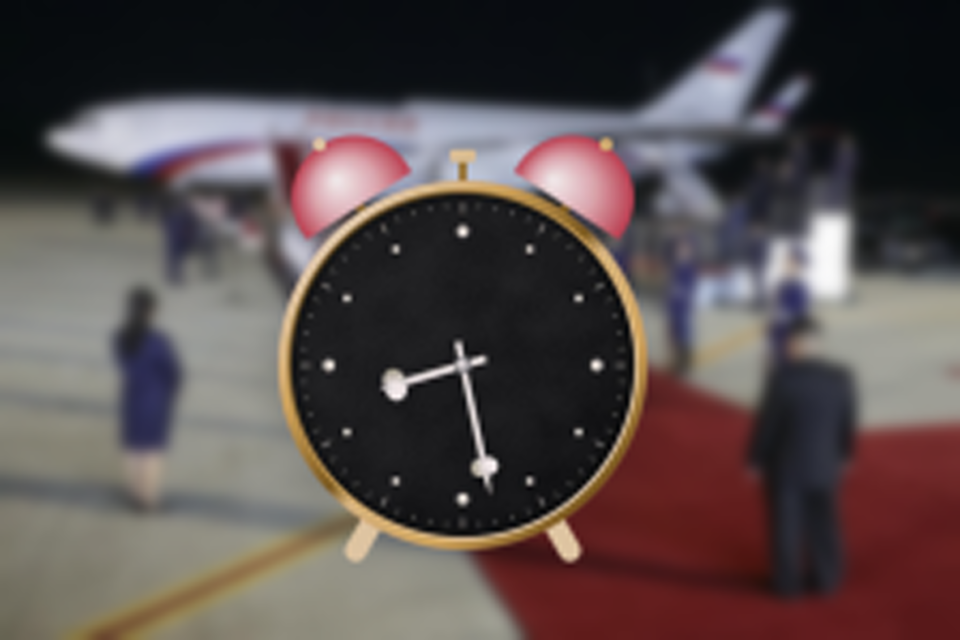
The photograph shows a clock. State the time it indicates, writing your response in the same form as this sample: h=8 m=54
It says h=8 m=28
